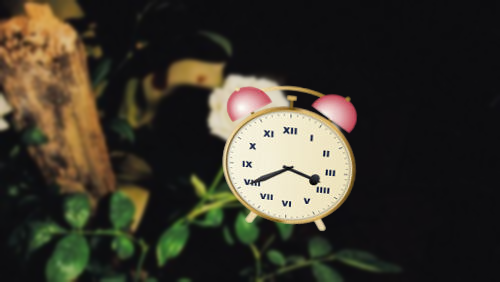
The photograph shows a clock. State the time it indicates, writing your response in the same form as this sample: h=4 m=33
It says h=3 m=40
